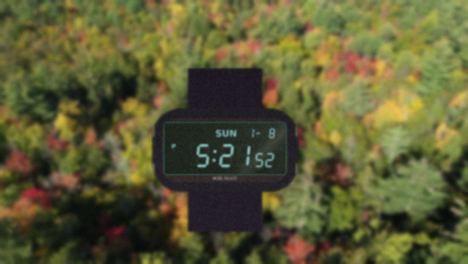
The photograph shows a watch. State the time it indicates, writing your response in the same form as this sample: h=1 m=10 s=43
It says h=5 m=21 s=52
